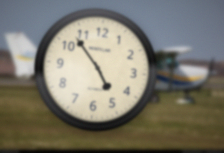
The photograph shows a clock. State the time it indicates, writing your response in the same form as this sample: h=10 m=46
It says h=4 m=53
